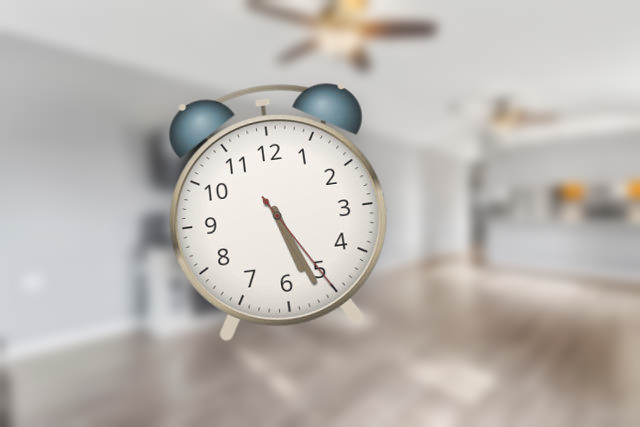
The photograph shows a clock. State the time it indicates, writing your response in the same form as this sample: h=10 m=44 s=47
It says h=5 m=26 s=25
